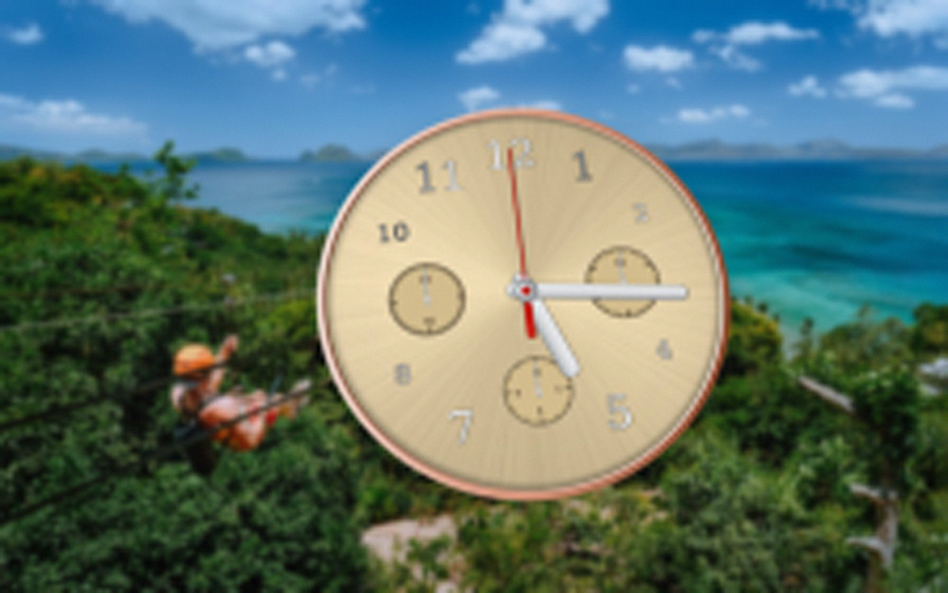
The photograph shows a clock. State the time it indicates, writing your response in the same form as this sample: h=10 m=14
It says h=5 m=16
